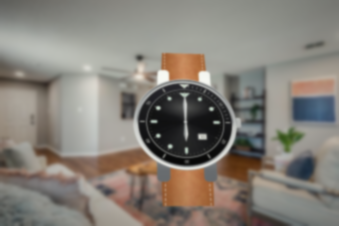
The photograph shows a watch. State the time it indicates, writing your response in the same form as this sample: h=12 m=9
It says h=6 m=0
